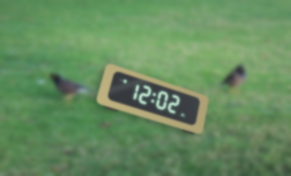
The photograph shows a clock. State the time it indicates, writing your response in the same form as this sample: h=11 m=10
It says h=12 m=2
